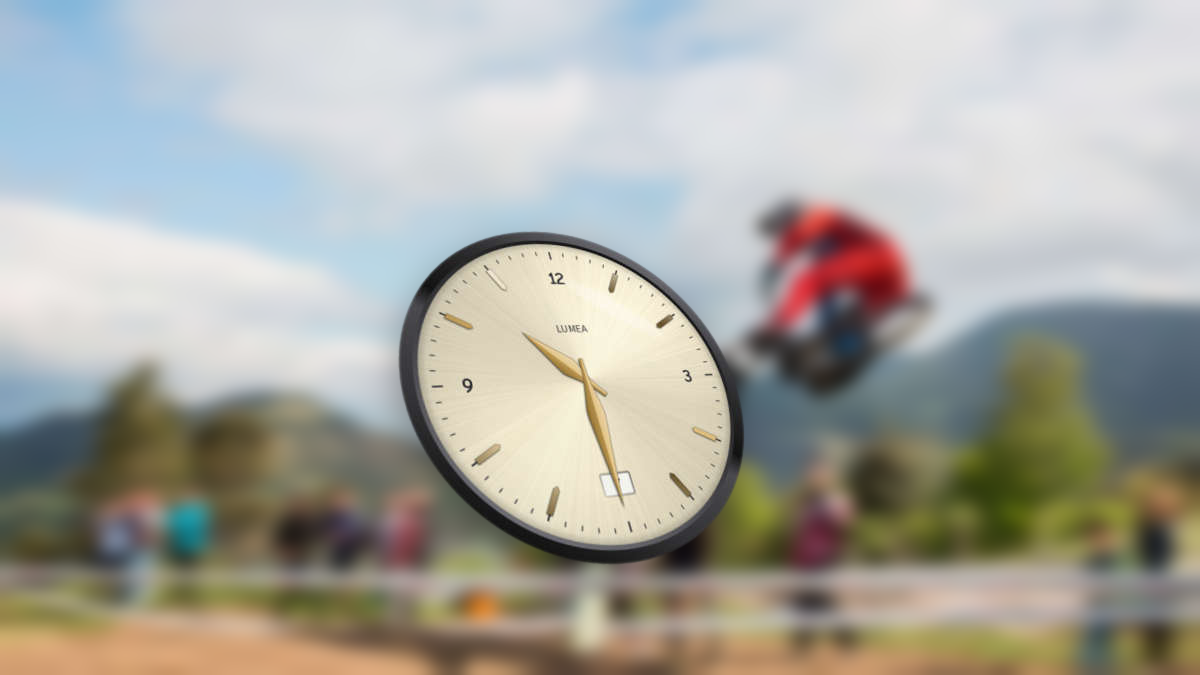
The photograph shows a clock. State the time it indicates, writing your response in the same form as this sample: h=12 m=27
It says h=10 m=30
